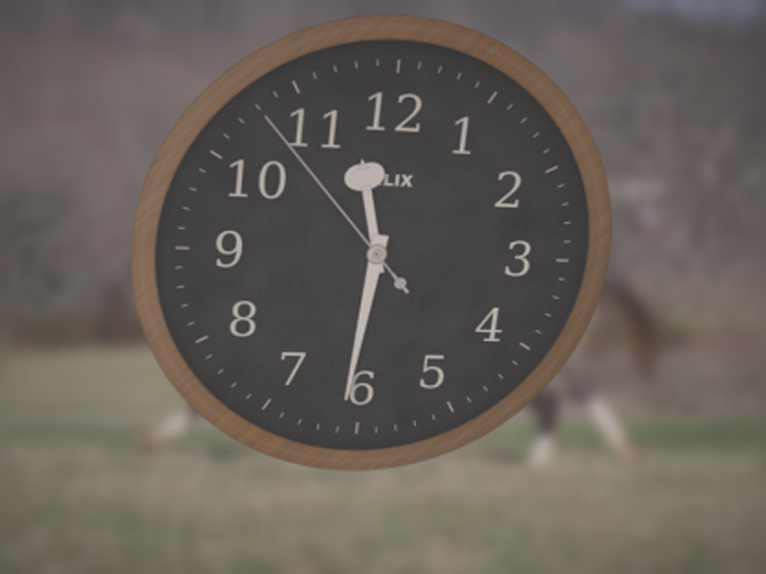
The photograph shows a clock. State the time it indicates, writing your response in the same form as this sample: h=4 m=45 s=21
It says h=11 m=30 s=53
